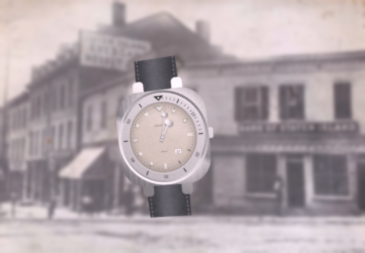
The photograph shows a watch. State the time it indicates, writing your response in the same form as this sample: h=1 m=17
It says h=1 m=2
